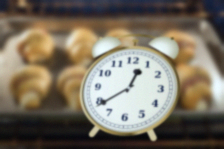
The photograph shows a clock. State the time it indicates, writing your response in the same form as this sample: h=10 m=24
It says h=12 m=39
